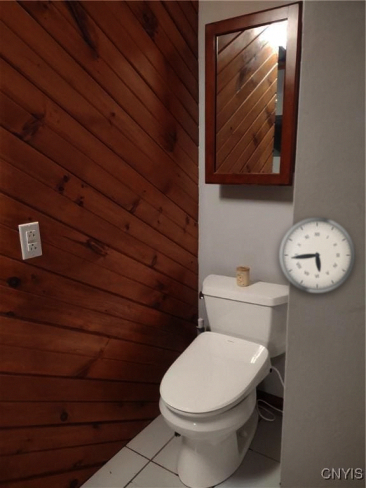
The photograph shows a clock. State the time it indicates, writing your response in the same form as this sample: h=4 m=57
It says h=5 m=44
